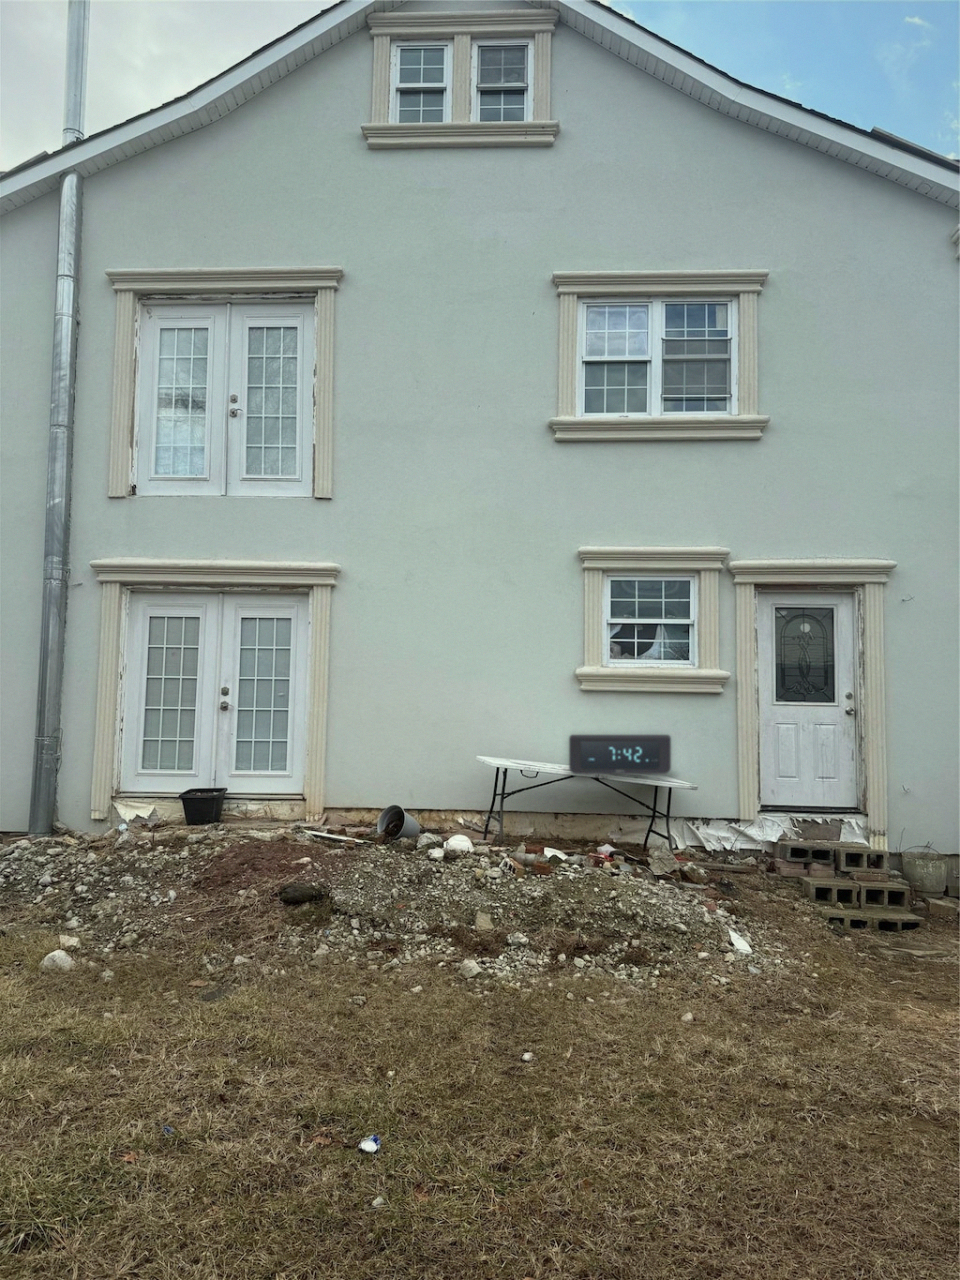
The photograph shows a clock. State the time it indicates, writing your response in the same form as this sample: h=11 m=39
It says h=7 m=42
